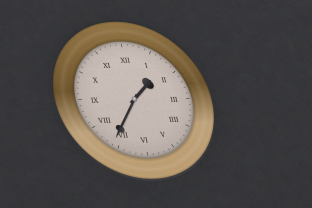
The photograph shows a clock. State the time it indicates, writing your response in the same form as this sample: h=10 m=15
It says h=1 m=36
